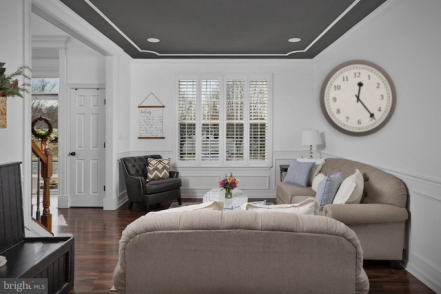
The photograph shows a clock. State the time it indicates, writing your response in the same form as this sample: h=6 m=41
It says h=12 m=24
